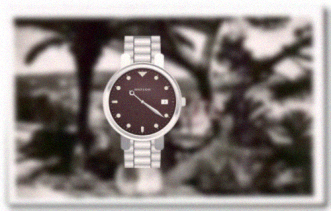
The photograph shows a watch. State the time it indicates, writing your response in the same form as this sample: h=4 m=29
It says h=10 m=21
